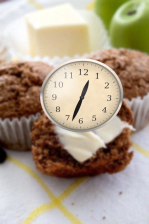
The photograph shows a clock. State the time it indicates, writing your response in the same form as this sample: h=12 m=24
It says h=12 m=33
